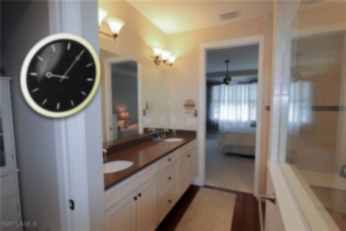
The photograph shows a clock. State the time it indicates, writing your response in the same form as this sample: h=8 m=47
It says h=9 m=5
